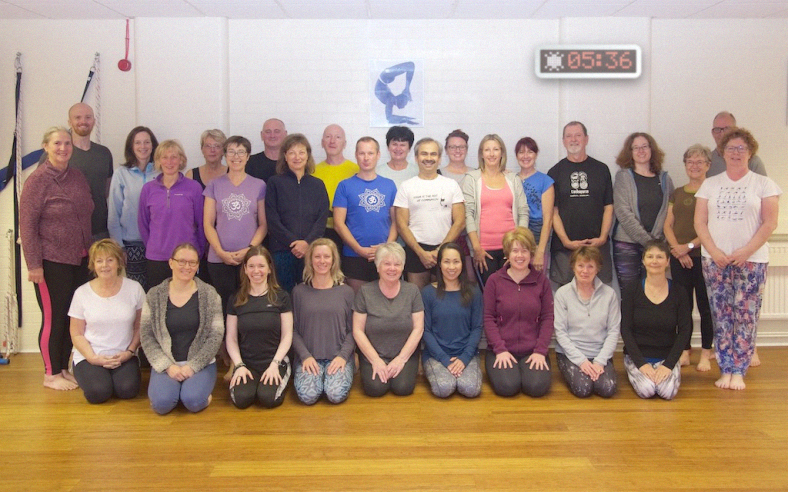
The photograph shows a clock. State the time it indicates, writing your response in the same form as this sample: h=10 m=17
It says h=5 m=36
